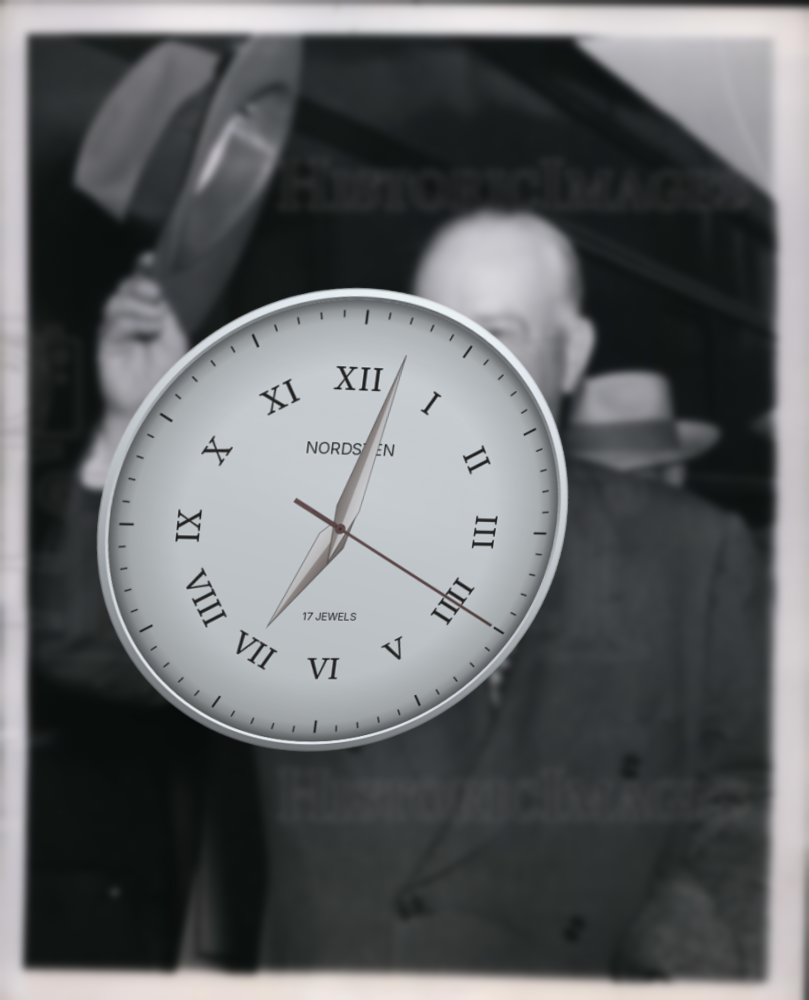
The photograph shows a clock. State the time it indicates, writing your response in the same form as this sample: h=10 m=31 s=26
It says h=7 m=2 s=20
